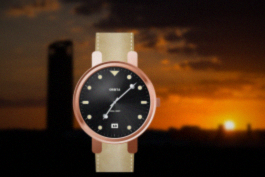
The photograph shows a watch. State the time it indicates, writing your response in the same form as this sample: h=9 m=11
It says h=7 m=8
